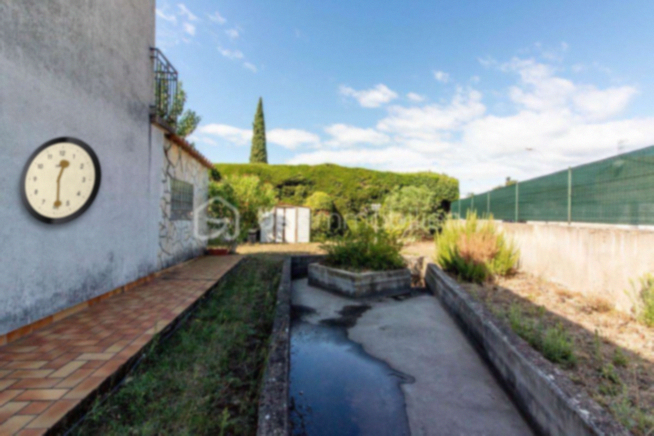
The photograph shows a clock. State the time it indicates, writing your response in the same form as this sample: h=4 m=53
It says h=12 m=29
